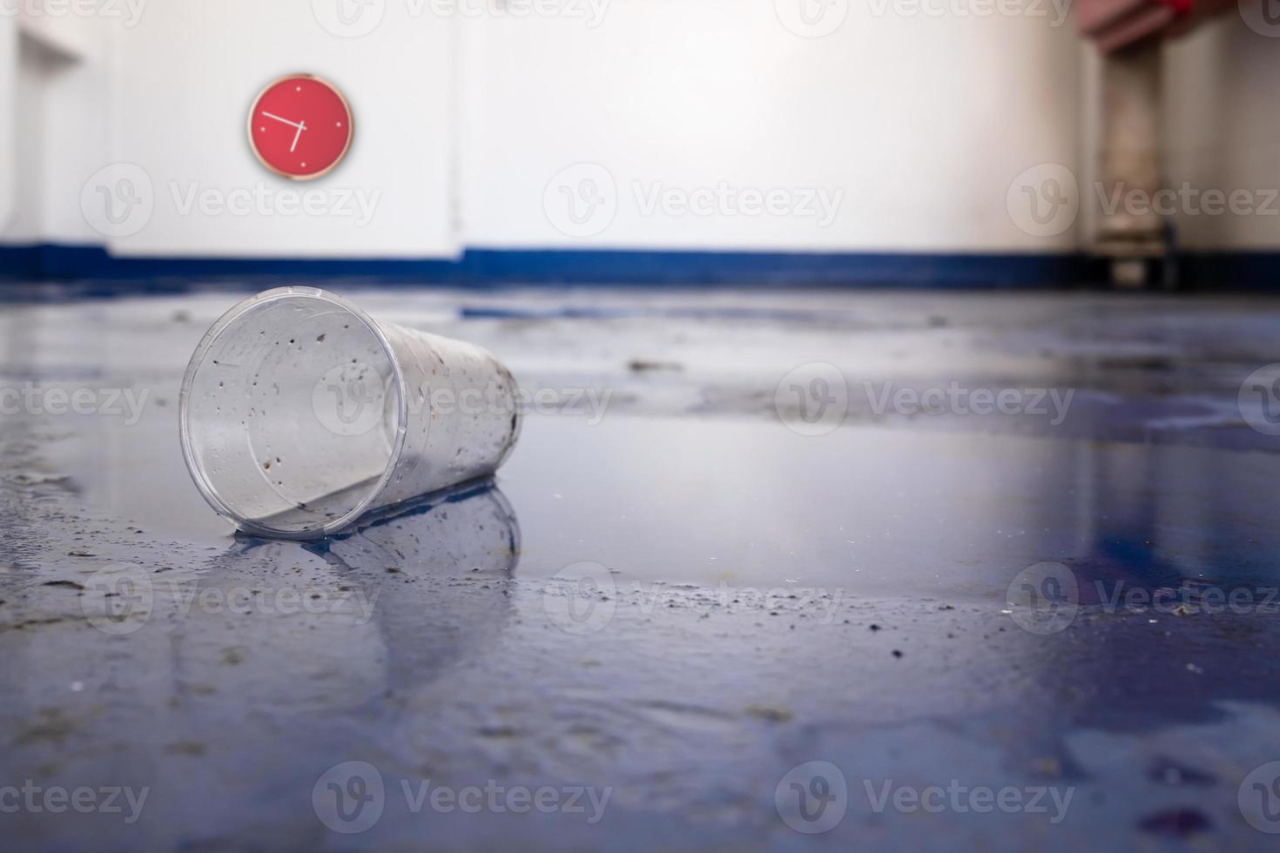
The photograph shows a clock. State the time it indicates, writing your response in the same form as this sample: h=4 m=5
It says h=6 m=49
